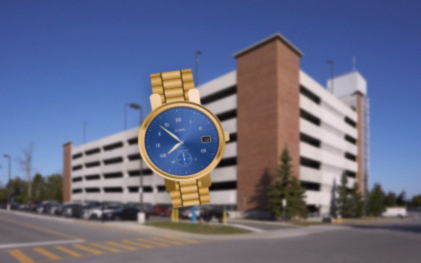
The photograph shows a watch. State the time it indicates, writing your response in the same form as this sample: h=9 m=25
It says h=7 m=53
